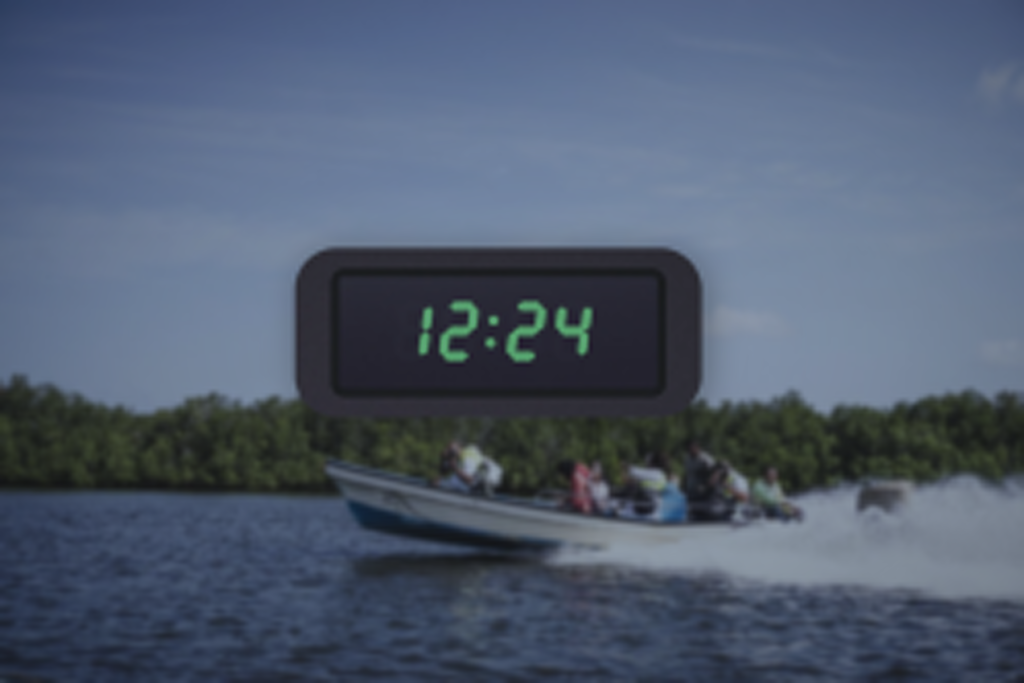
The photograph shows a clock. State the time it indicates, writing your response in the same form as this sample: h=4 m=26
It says h=12 m=24
